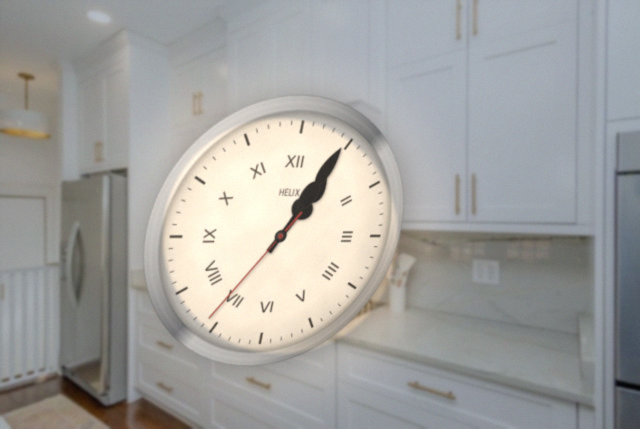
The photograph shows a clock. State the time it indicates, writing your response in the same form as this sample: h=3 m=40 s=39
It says h=1 m=4 s=36
